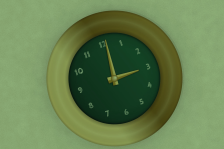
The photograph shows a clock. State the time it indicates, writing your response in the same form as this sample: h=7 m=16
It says h=3 m=1
